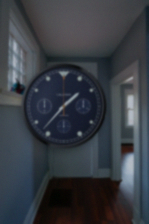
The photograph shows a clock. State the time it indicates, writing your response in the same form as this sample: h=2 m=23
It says h=1 m=37
